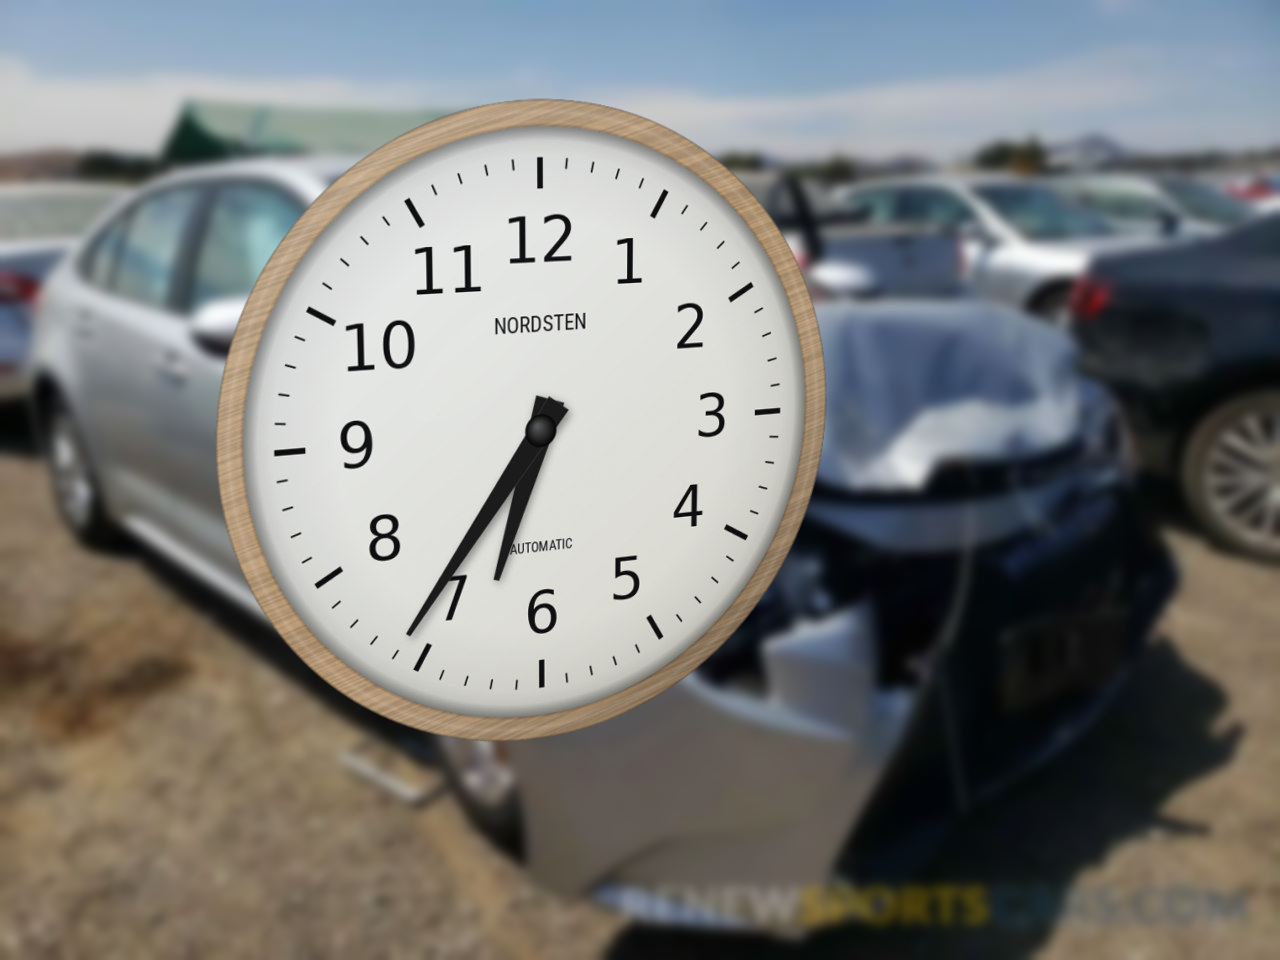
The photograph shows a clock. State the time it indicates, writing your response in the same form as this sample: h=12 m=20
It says h=6 m=36
